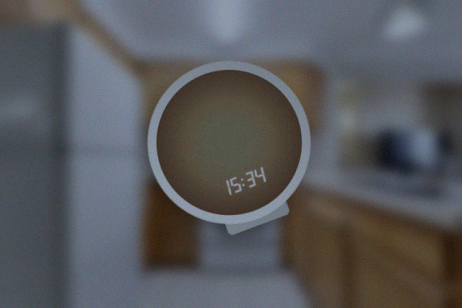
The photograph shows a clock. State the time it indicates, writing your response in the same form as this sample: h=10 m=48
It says h=15 m=34
